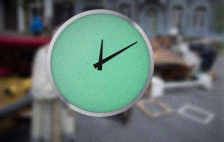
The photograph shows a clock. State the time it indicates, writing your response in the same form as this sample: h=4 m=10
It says h=12 m=10
